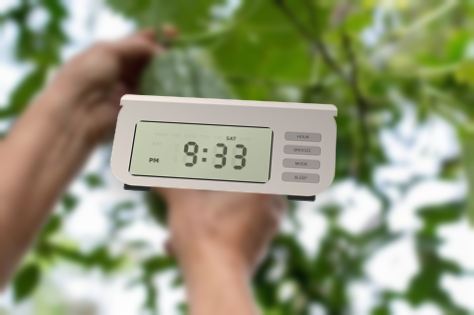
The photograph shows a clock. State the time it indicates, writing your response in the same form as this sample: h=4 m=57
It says h=9 m=33
